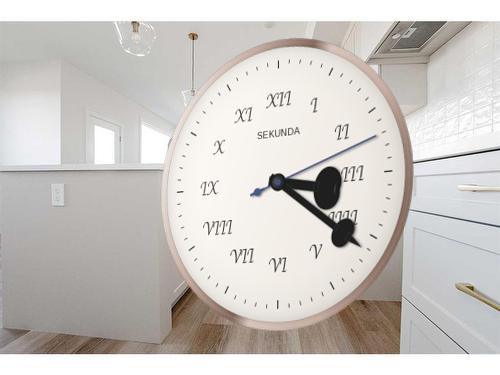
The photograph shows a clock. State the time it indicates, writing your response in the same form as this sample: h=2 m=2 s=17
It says h=3 m=21 s=12
